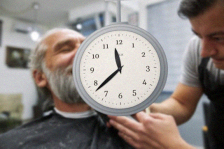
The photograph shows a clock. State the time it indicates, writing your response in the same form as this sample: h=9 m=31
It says h=11 m=38
